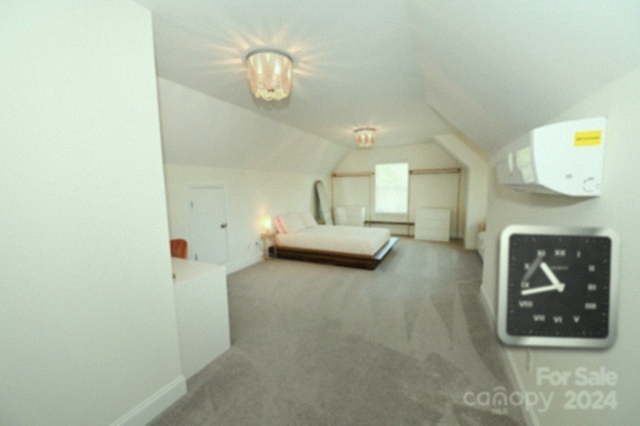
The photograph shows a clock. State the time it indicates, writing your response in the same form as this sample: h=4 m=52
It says h=10 m=43
